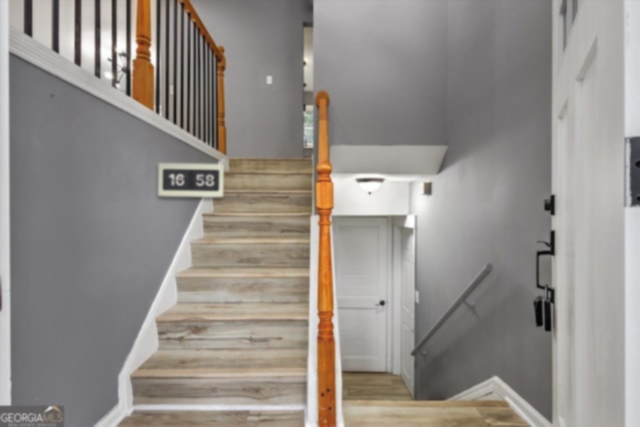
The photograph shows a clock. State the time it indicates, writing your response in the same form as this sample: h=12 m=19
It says h=16 m=58
